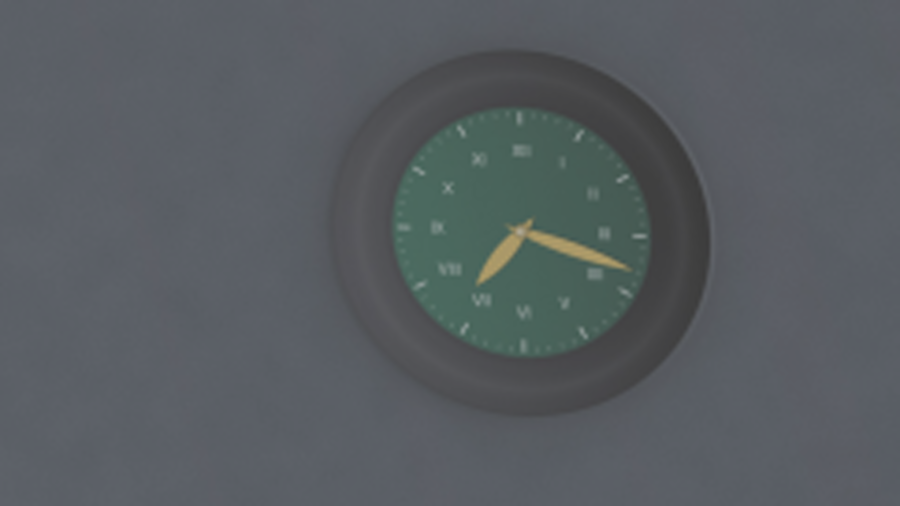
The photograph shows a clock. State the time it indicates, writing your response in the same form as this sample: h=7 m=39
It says h=7 m=18
